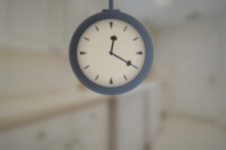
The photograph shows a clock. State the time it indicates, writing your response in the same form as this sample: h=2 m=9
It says h=12 m=20
